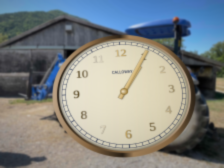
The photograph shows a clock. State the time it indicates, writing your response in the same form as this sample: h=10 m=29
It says h=1 m=5
